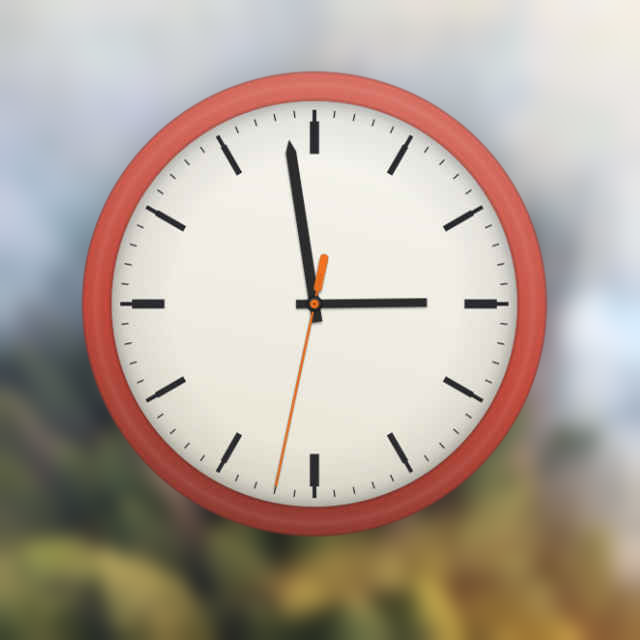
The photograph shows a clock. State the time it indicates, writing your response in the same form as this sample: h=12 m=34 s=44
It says h=2 m=58 s=32
